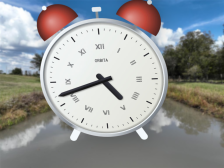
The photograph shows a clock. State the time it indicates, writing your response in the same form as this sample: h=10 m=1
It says h=4 m=42
